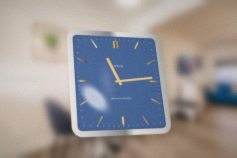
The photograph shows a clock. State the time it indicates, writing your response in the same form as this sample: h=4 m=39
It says h=11 m=14
